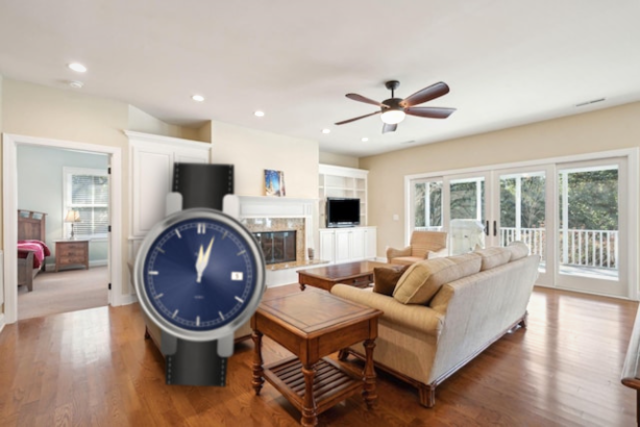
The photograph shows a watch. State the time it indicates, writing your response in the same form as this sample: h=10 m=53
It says h=12 m=3
